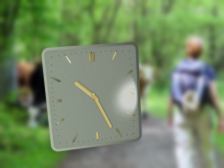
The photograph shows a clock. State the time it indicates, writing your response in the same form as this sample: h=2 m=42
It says h=10 m=26
